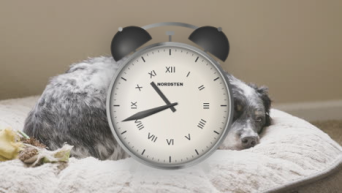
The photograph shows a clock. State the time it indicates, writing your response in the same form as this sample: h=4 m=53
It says h=10 m=42
